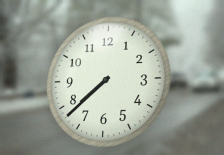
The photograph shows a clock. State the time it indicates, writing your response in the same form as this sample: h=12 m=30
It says h=7 m=38
